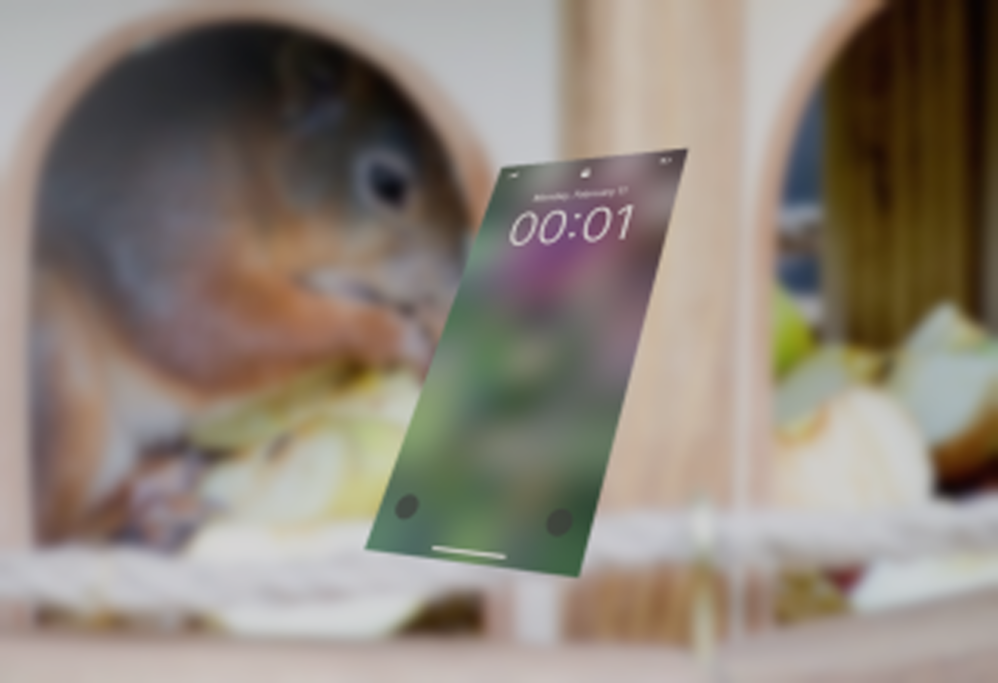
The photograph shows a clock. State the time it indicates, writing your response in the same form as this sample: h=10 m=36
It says h=0 m=1
